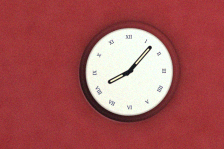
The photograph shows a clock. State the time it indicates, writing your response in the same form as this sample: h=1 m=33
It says h=8 m=7
